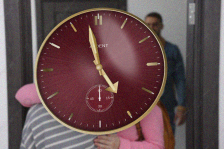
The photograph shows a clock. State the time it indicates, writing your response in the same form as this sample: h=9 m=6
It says h=4 m=58
